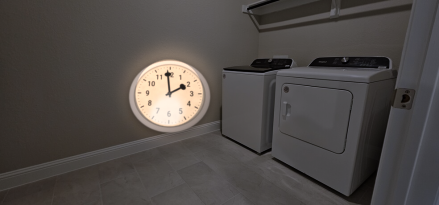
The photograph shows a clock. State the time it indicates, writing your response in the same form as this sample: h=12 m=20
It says h=1 m=59
